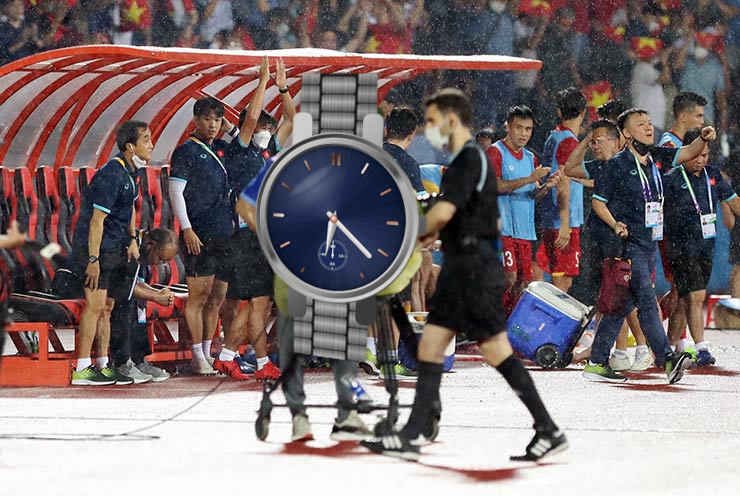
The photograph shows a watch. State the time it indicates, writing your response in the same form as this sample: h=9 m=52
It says h=6 m=22
